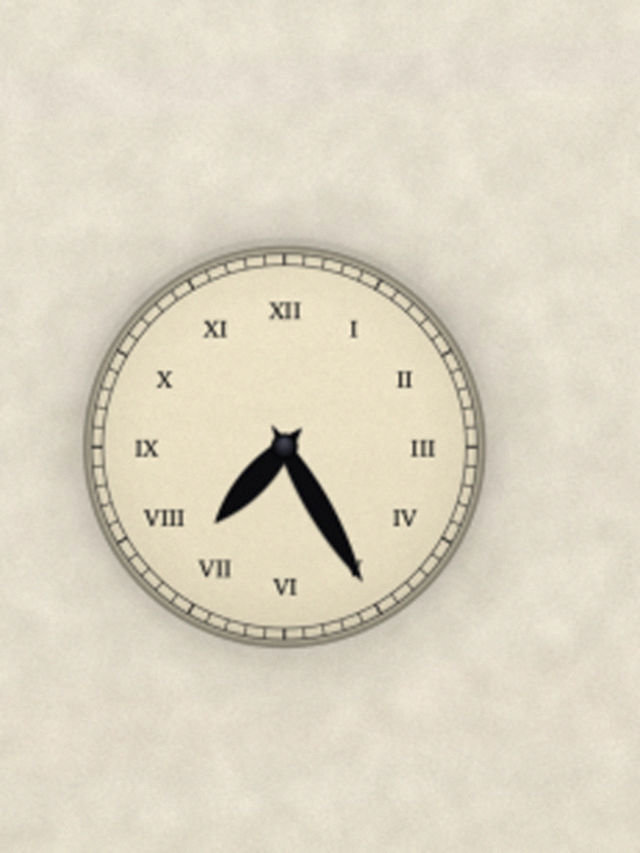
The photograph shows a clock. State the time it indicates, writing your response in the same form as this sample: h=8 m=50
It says h=7 m=25
